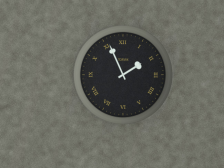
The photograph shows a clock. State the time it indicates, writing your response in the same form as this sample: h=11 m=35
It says h=1 m=56
